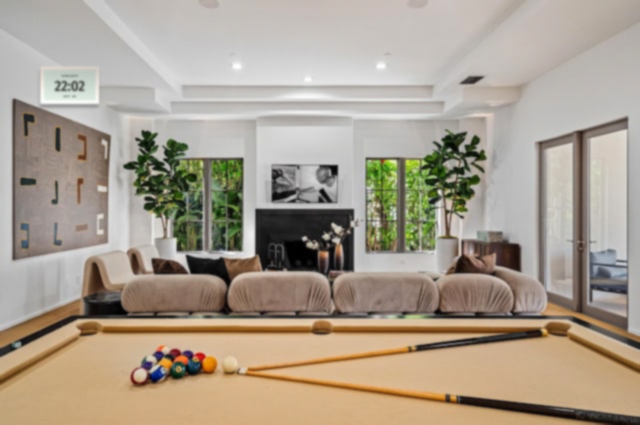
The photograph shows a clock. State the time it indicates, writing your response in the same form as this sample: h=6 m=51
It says h=22 m=2
